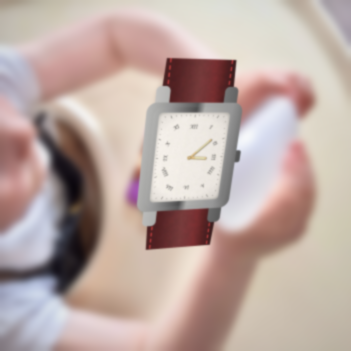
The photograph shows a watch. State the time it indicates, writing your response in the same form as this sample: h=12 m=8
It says h=3 m=8
